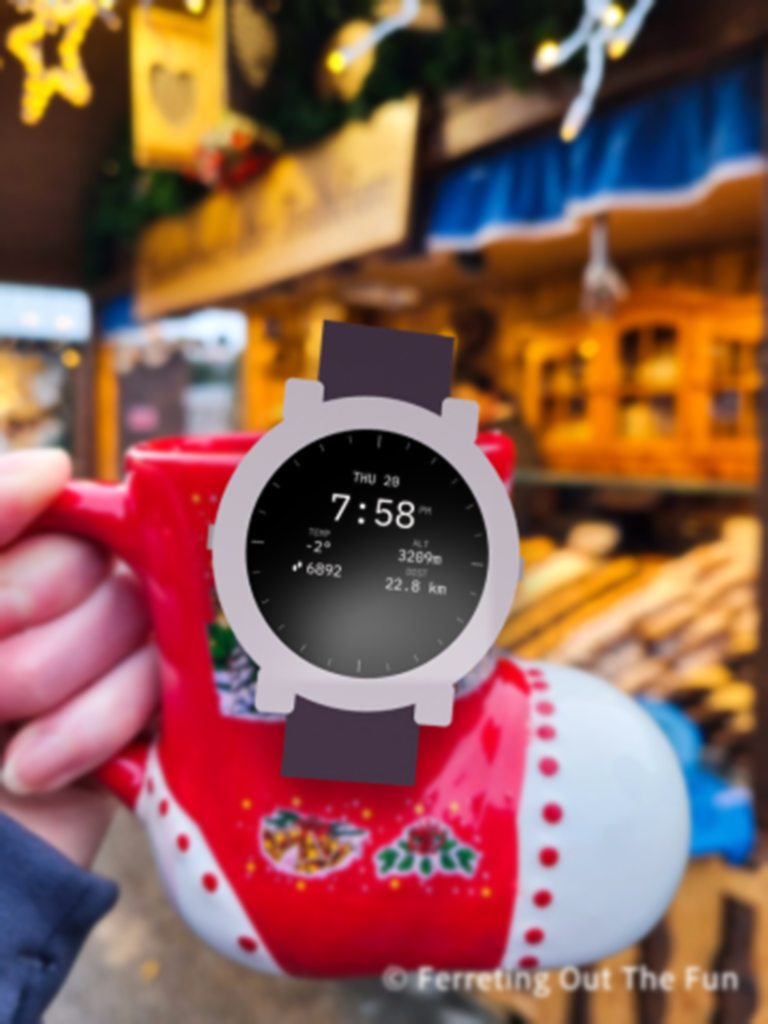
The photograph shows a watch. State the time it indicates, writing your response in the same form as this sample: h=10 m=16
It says h=7 m=58
